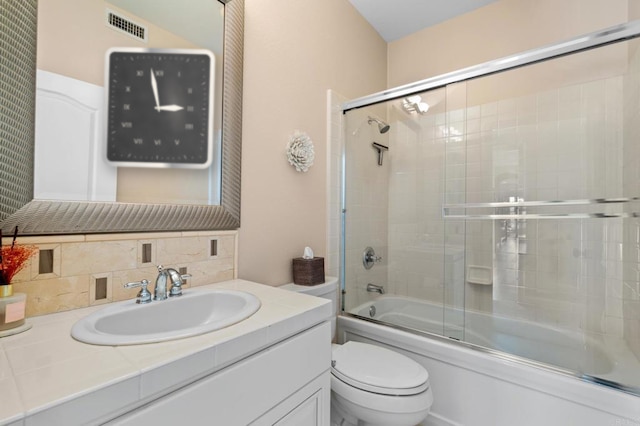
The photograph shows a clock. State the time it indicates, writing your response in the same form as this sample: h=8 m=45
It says h=2 m=58
